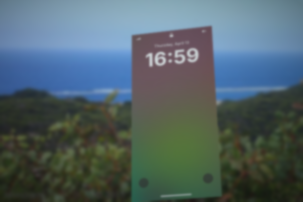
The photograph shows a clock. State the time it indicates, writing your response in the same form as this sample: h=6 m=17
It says h=16 m=59
